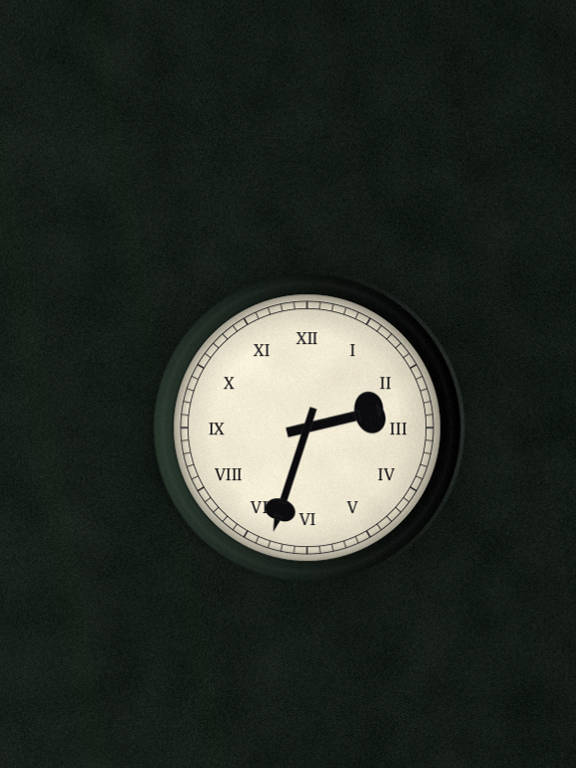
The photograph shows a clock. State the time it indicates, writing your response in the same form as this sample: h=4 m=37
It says h=2 m=33
